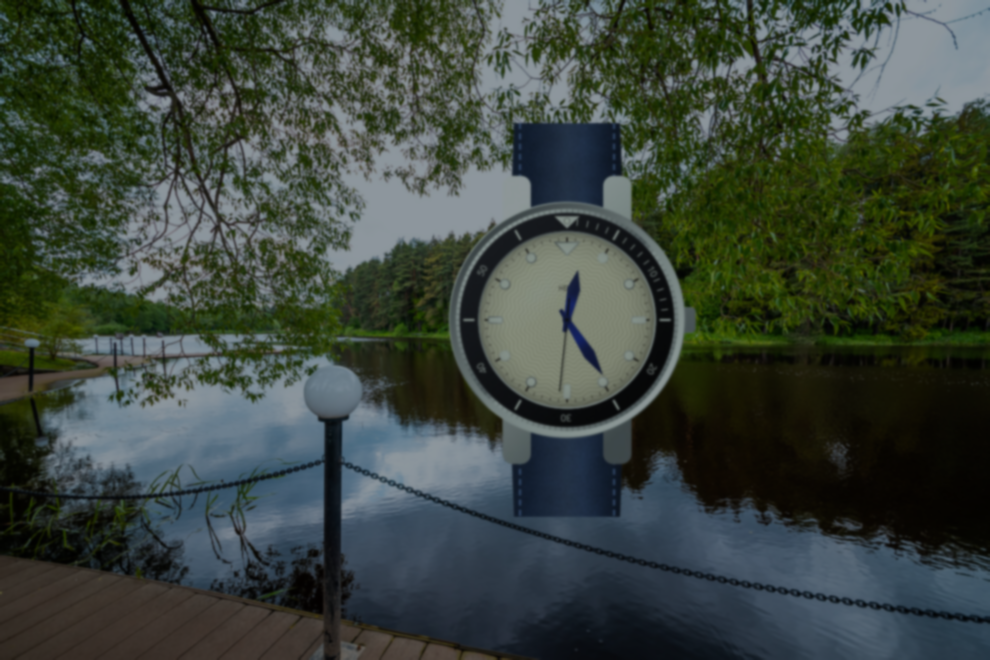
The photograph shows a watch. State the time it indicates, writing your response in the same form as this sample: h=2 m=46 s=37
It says h=12 m=24 s=31
